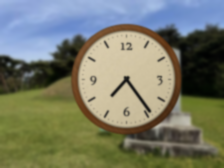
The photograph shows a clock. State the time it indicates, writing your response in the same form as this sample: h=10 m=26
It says h=7 m=24
